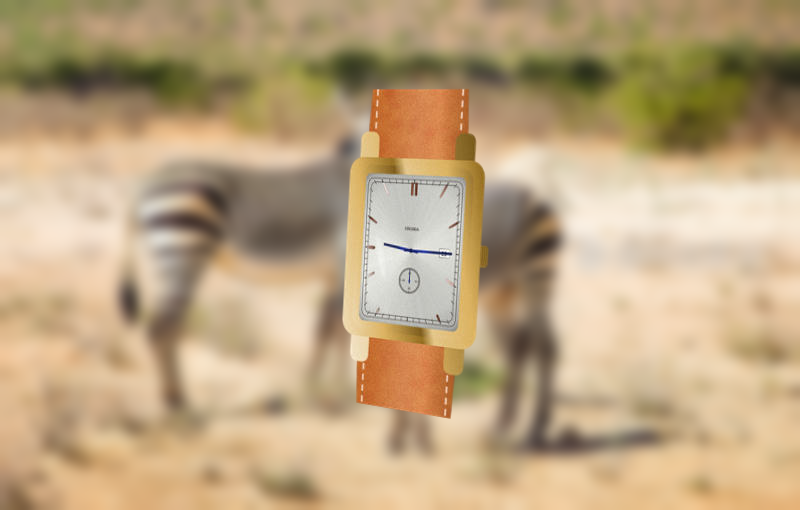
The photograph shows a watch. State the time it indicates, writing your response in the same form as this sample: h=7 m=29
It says h=9 m=15
